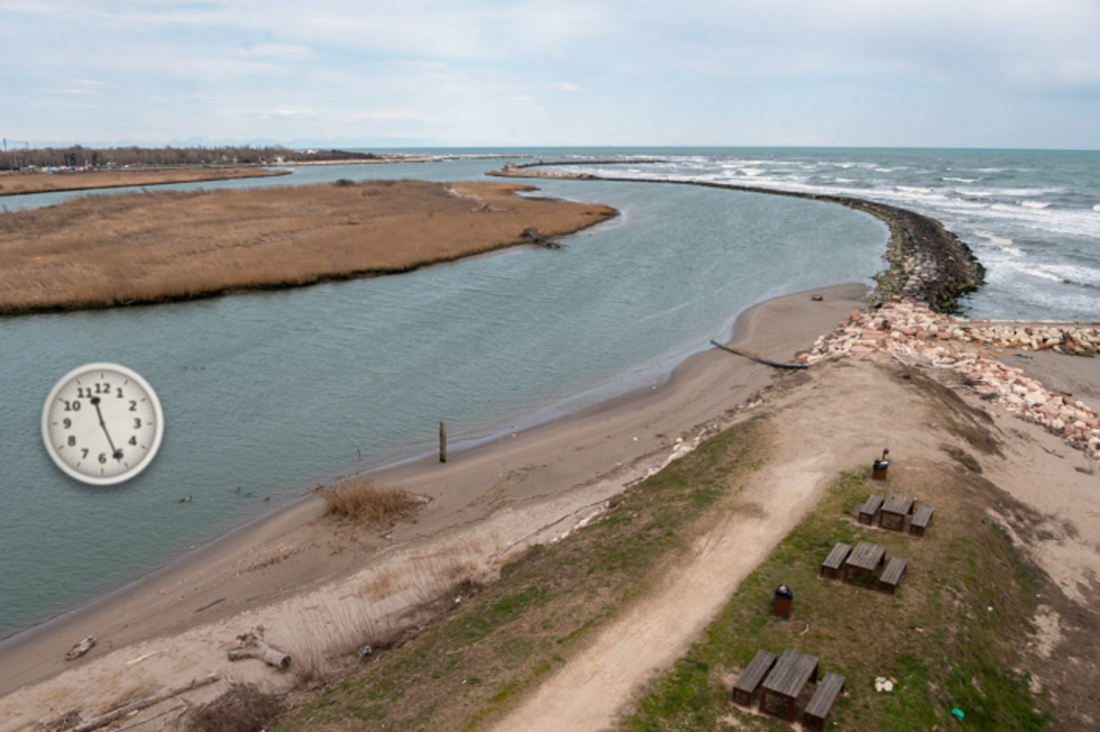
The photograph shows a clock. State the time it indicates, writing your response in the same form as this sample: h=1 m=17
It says h=11 m=26
